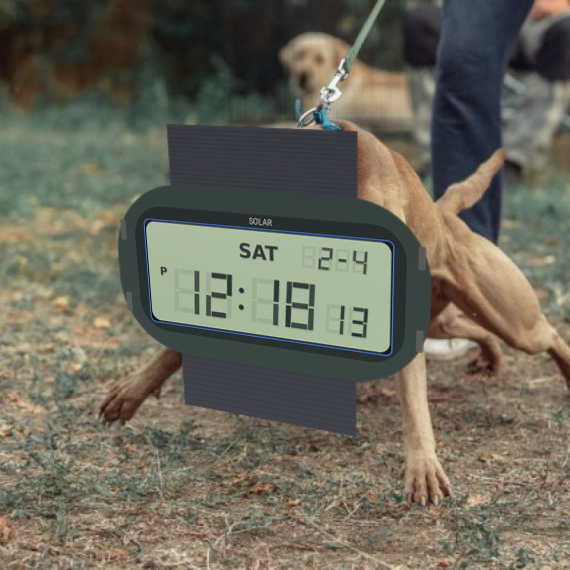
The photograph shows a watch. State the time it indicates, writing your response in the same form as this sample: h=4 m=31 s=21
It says h=12 m=18 s=13
